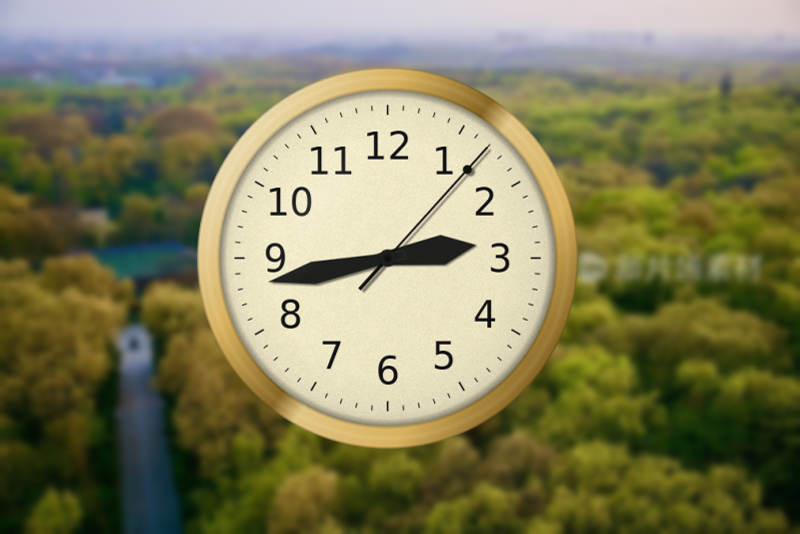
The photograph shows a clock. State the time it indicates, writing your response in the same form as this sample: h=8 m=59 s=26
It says h=2 m=43 s=7
